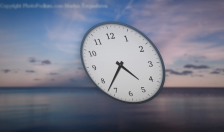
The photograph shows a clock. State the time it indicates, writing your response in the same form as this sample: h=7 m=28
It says h=4 m=37
